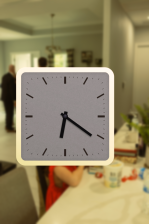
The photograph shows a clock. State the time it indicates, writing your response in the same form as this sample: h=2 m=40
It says h=6 m=21
